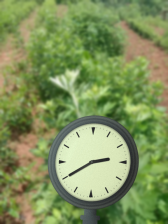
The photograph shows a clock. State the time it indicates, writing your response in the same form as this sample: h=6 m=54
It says h=2 m=40
